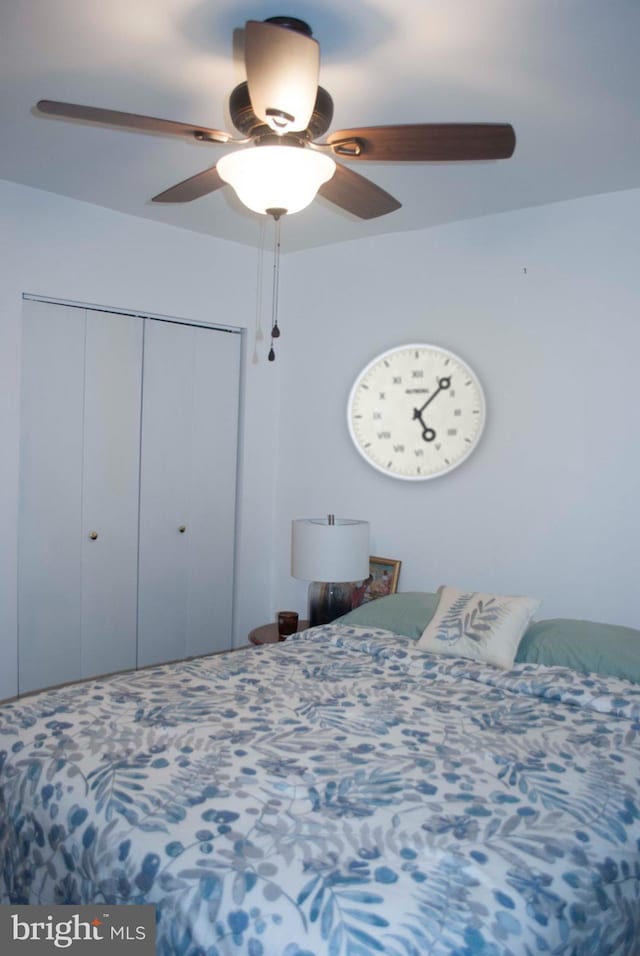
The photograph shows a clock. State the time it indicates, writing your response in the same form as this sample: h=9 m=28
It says h=5 m=7
